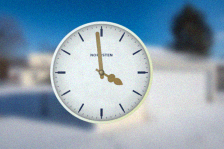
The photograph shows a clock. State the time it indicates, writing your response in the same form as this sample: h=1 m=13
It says h=3 m=59
